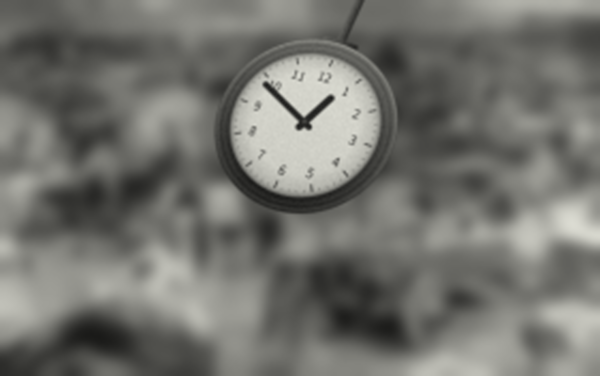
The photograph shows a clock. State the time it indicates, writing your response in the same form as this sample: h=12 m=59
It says h=12 m=49
